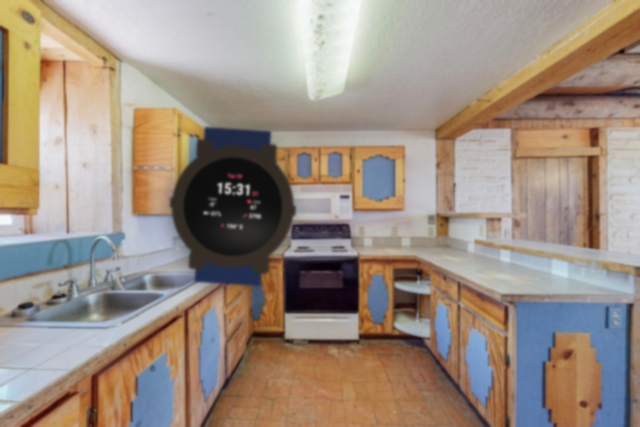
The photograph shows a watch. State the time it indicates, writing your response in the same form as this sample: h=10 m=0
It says h=15 m=31
